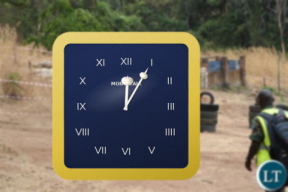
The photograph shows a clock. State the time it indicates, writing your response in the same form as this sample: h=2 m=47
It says h=12 m=5
